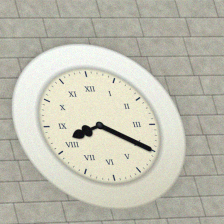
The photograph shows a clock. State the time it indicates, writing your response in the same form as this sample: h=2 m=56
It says h=8 m=20
